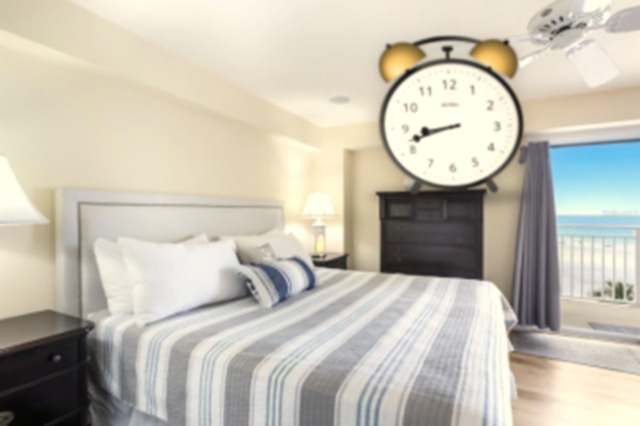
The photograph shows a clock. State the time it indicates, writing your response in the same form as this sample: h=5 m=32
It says h=8 m=42
